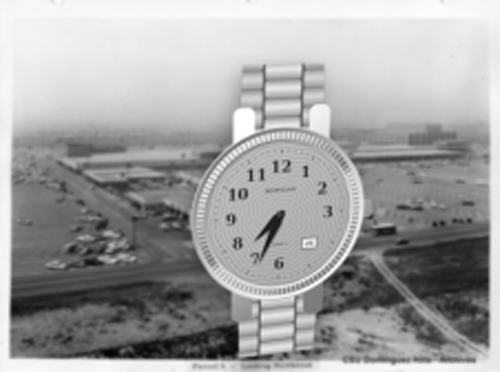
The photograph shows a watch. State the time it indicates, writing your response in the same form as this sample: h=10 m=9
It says h=7 m=34
